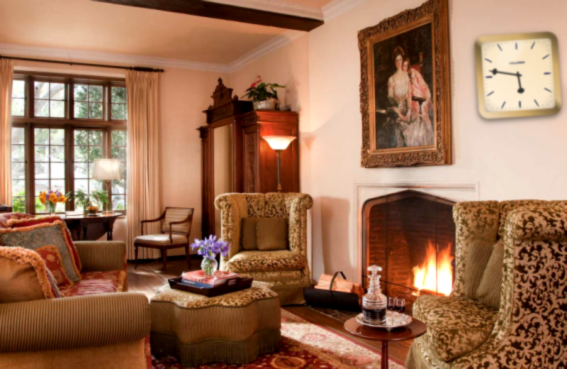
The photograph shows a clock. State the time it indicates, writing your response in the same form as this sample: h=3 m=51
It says h=5 m=47
